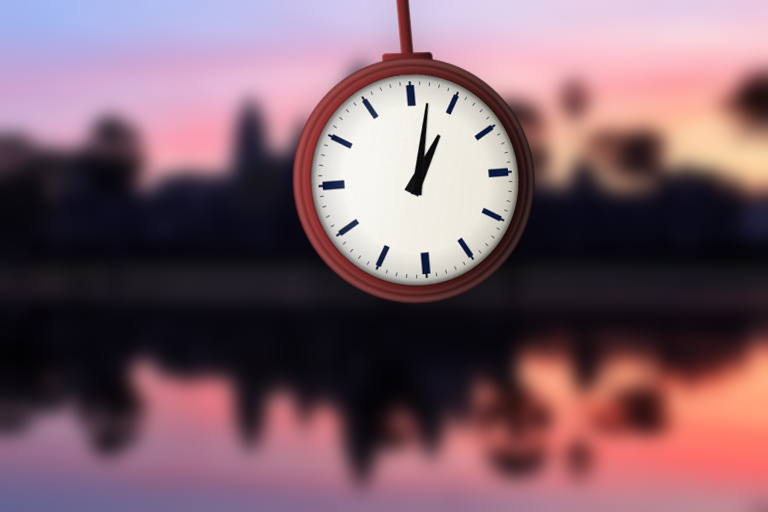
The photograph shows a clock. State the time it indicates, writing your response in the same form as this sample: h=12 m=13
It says h=1 m=2
